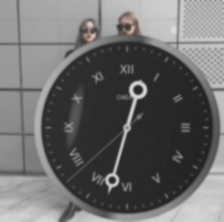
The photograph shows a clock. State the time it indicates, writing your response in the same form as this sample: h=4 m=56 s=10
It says h=12 m=32 s=38
